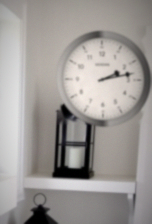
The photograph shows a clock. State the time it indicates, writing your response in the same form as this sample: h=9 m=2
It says h=2 m=13
